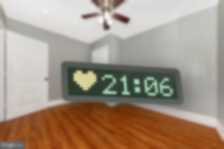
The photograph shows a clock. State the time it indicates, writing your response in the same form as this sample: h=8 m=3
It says h=21 m=6
